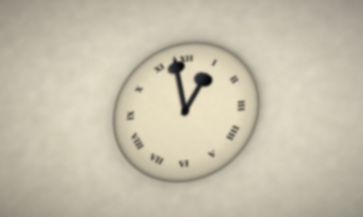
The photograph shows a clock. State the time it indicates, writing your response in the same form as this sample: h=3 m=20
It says h=12 m=58
